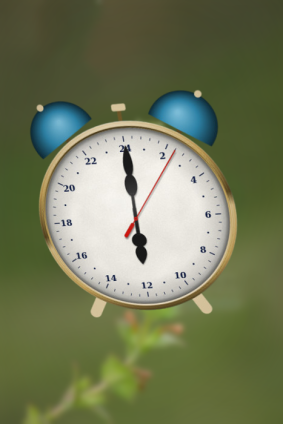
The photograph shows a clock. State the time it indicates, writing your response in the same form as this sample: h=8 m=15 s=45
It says h=12 m=0 s=6
